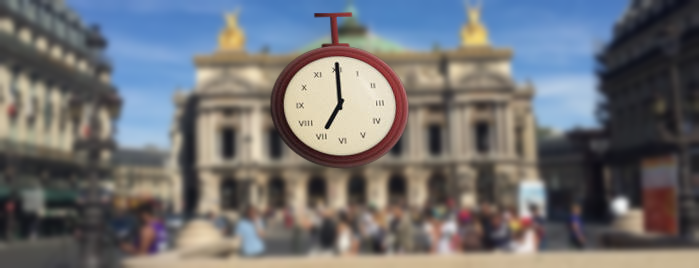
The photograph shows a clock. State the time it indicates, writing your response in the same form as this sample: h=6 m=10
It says h=7 m=0
